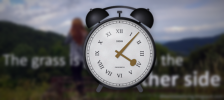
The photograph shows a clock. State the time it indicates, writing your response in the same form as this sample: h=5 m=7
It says h=4 m=7
